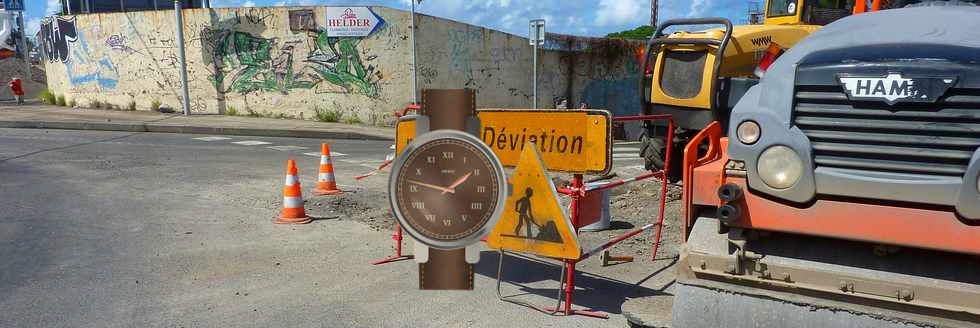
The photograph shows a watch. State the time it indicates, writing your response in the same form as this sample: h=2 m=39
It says h=1 m=47
